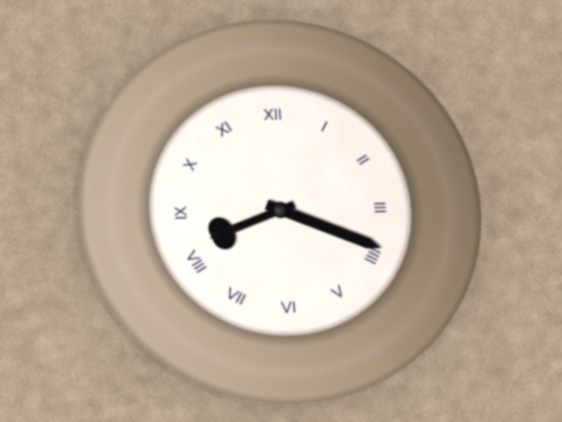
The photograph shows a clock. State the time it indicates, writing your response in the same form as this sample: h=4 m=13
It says h=8 m=19
